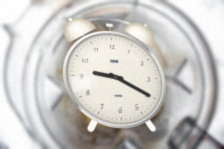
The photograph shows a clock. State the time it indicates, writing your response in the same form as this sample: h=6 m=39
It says h=9 m=20
